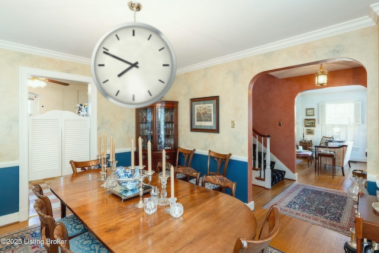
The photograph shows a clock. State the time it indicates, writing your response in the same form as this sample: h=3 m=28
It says h=7 m=49
